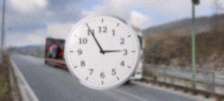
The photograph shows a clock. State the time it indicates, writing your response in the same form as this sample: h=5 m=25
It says h=2 m=55
